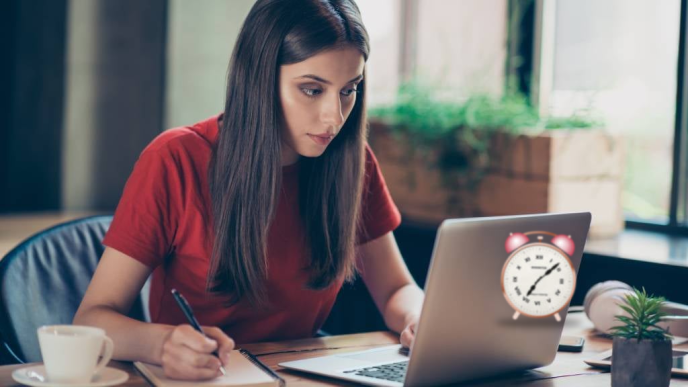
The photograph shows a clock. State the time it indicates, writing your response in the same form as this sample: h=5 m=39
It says h=7 m=8
